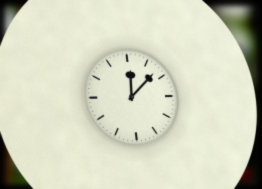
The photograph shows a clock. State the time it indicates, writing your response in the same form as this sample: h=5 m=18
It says h=12 m=8
